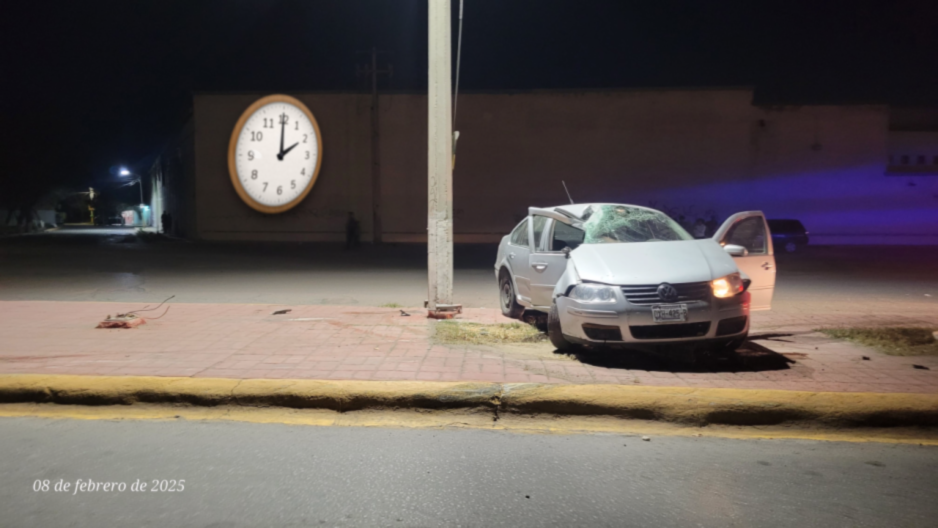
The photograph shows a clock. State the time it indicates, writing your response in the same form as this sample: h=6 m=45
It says h=2 m=0
